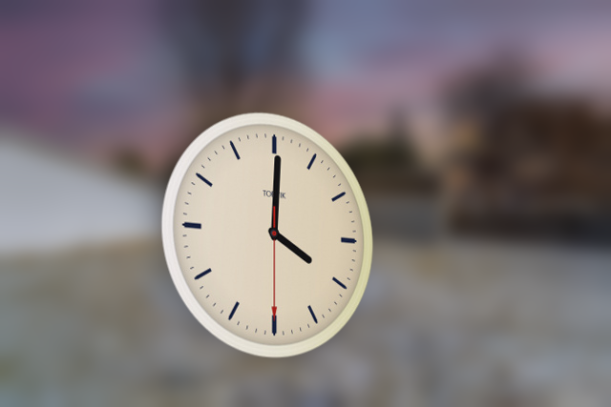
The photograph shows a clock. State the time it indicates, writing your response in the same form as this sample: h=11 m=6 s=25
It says h=4 m=0 s=30
